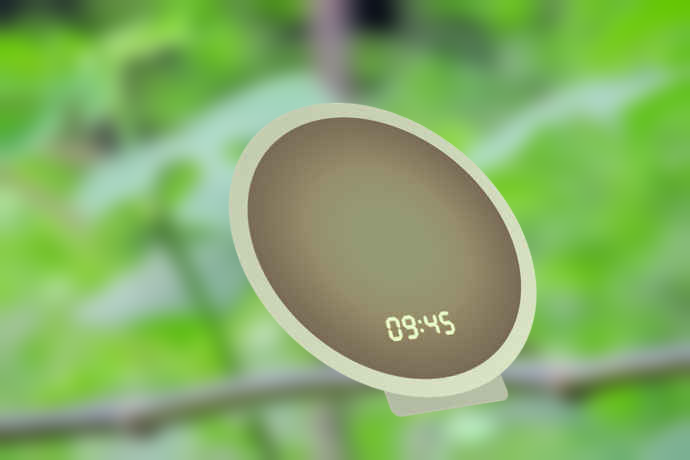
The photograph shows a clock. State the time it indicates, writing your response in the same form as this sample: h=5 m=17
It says h=9 m=45
